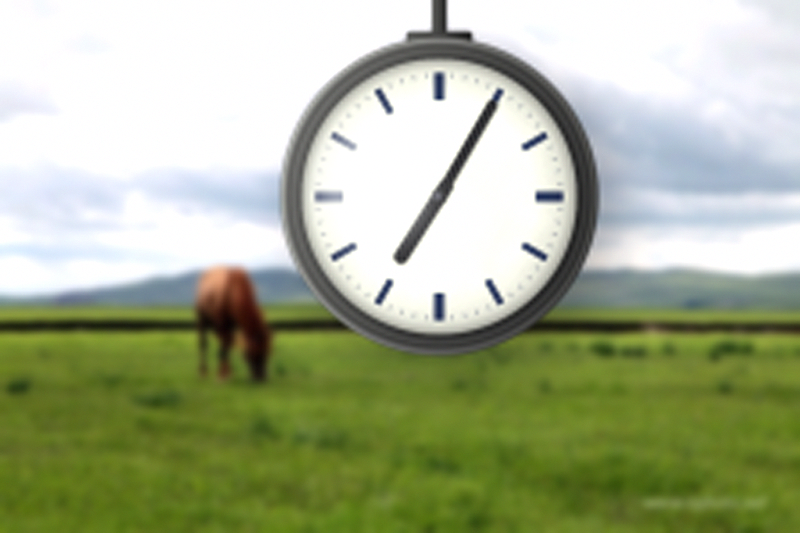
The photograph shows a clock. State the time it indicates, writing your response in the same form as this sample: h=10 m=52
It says h=7 m=5
